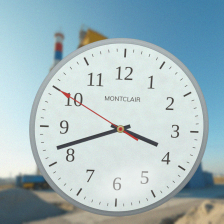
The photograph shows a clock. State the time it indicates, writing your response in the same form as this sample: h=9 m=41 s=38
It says h=3 m=41 s=50
